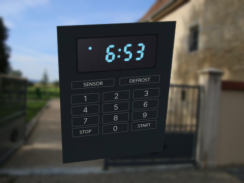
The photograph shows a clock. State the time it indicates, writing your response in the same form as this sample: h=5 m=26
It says h=6 m=53
